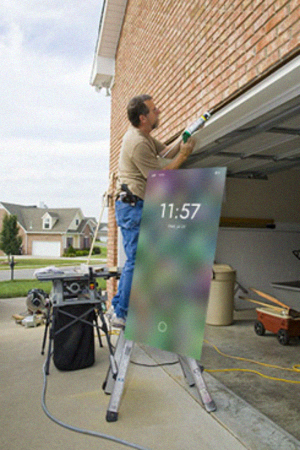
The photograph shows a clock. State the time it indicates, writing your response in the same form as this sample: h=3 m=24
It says h=11 m=57
